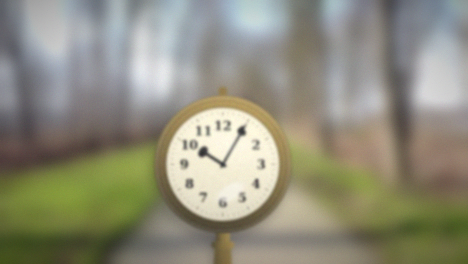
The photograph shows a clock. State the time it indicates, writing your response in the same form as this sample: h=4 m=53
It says h=10 m=5
